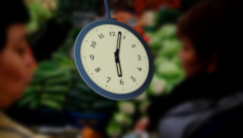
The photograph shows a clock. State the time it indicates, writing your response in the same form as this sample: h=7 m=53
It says h=6 m=3
